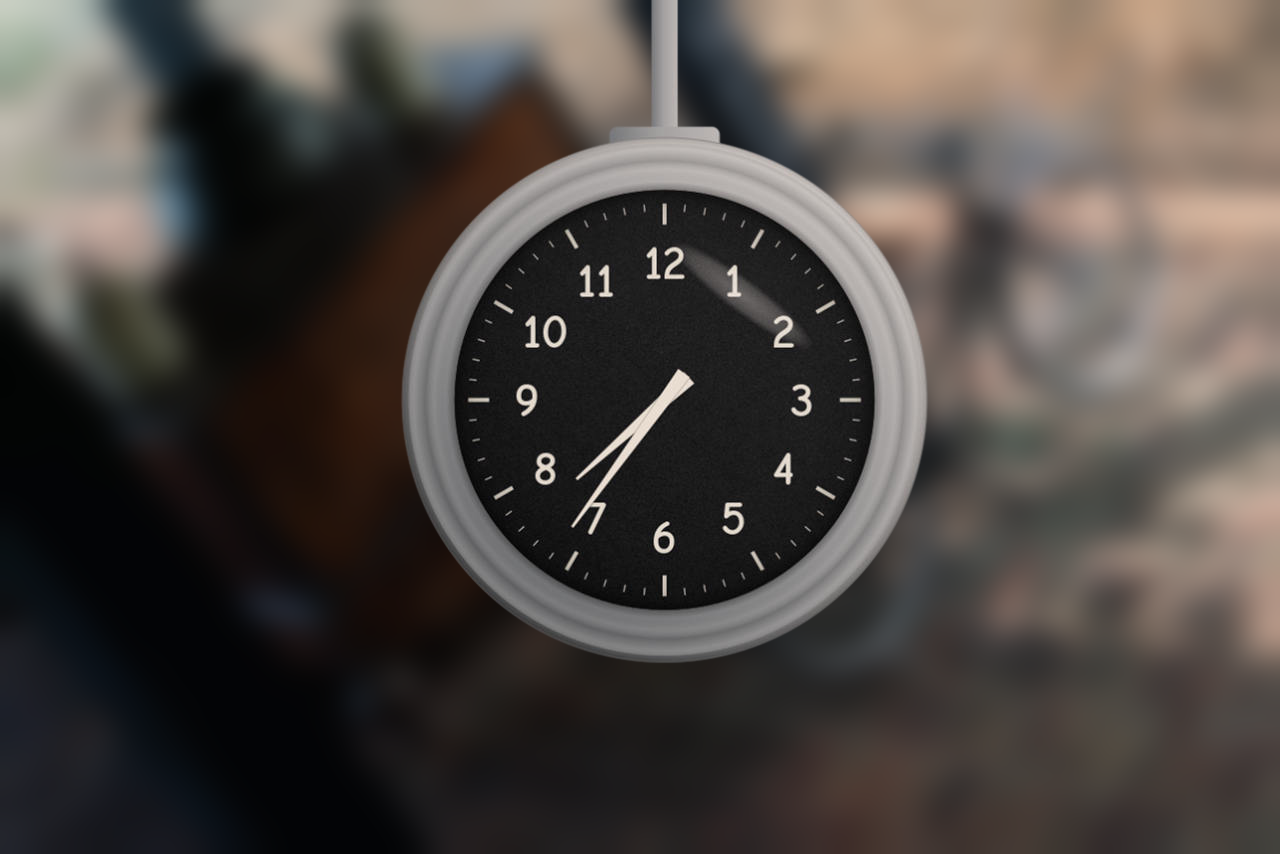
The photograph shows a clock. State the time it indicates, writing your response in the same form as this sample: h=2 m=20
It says h=7 m=36
